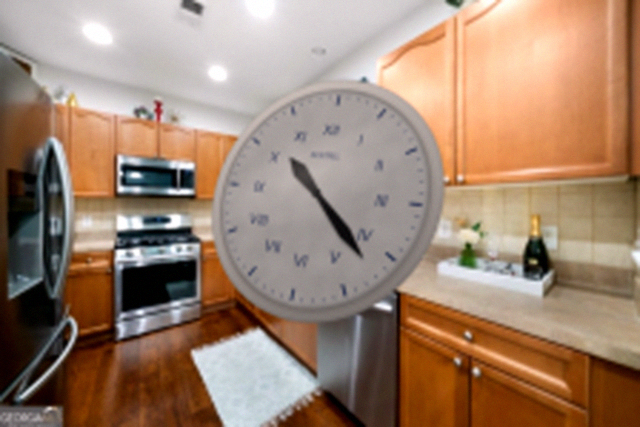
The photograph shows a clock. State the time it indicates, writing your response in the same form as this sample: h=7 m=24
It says h=10 m=22
